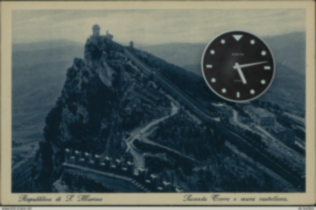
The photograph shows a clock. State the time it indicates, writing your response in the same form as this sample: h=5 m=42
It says h=5 m=13
